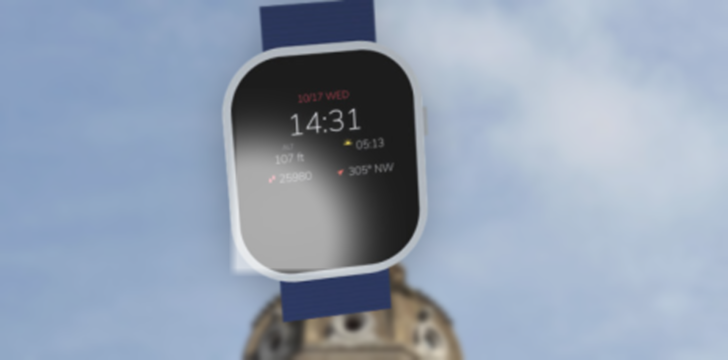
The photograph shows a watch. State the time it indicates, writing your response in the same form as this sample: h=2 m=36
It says h=14 m=31
